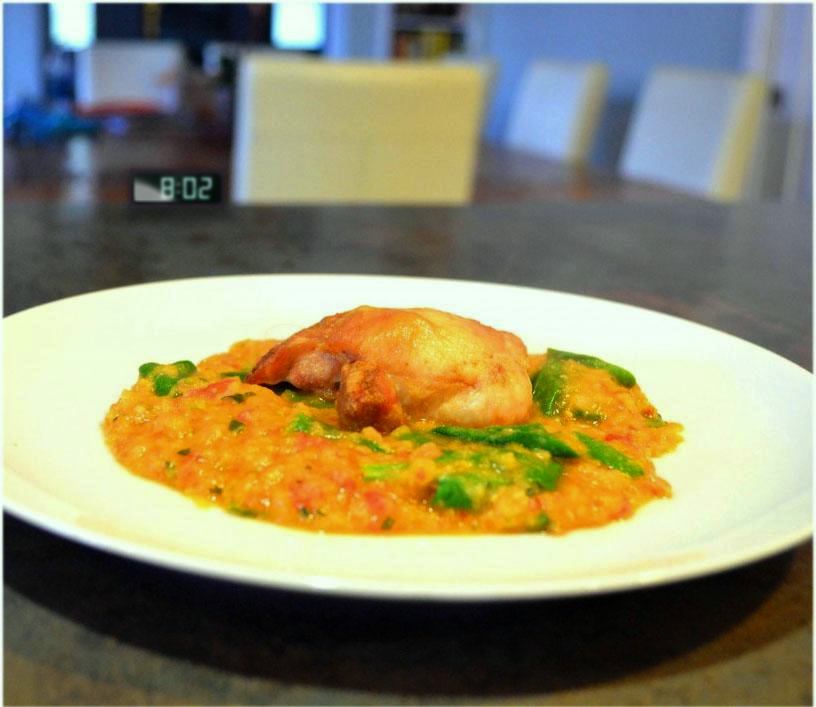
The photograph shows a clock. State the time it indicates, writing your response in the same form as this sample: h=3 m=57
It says h=8 m=2
